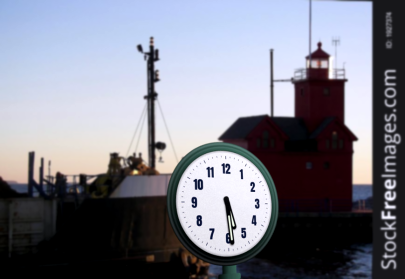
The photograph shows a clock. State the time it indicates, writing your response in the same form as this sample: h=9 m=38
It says h=5 m=29
